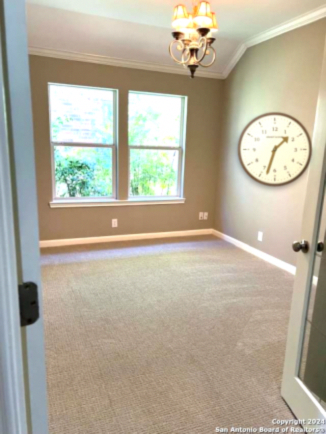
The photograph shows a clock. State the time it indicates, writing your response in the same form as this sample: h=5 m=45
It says h=1 m=33
